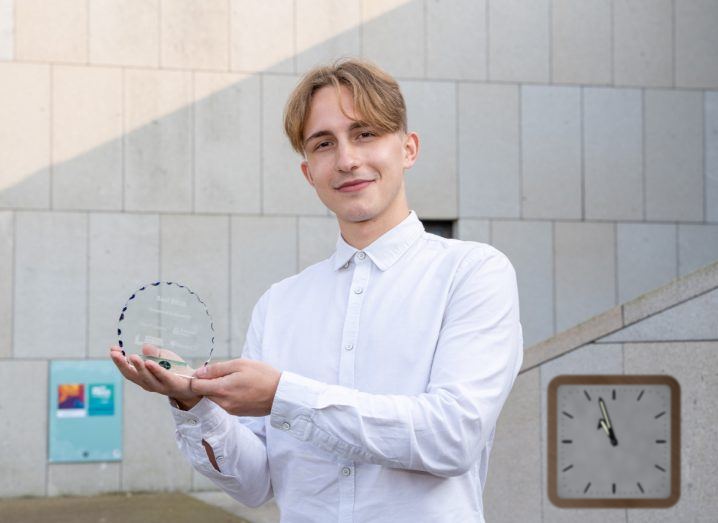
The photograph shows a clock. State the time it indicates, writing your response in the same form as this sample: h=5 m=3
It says h=10 m=57
